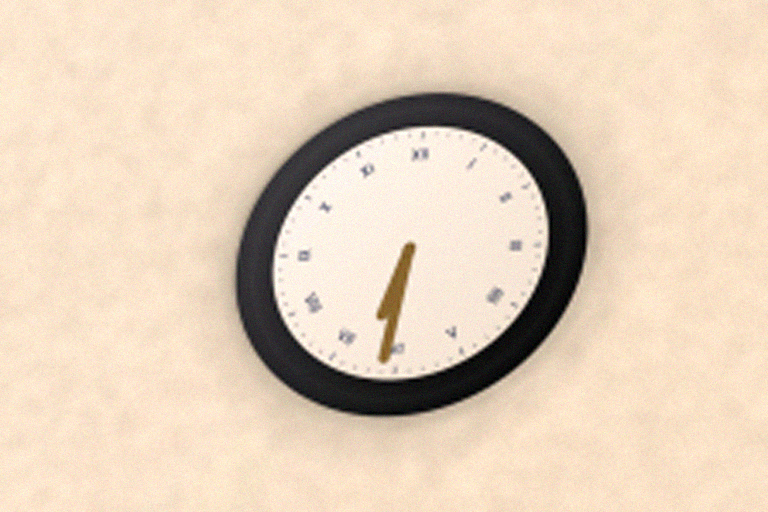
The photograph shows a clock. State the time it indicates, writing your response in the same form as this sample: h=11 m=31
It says h=6 m=31
